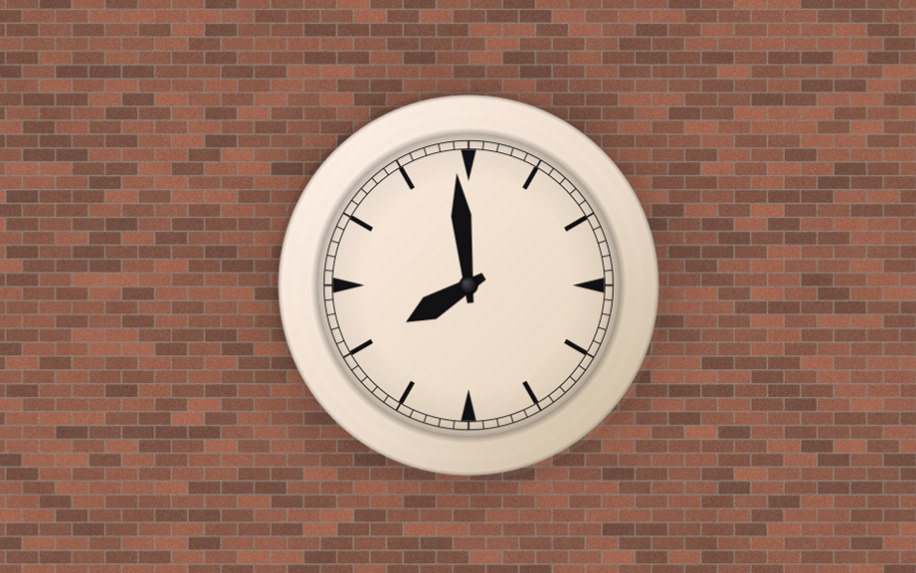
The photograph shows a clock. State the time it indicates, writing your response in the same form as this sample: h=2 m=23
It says h=7 m=59
